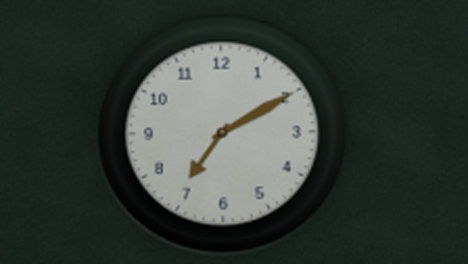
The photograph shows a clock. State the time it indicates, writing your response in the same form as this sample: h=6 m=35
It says h=7 m=10
